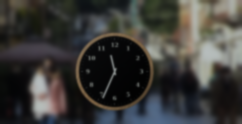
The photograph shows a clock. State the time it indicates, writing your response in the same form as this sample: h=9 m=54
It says h=11 m=34
